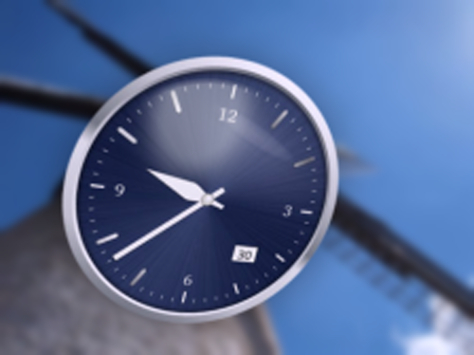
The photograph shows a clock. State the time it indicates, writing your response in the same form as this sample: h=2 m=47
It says h=9 m=38
